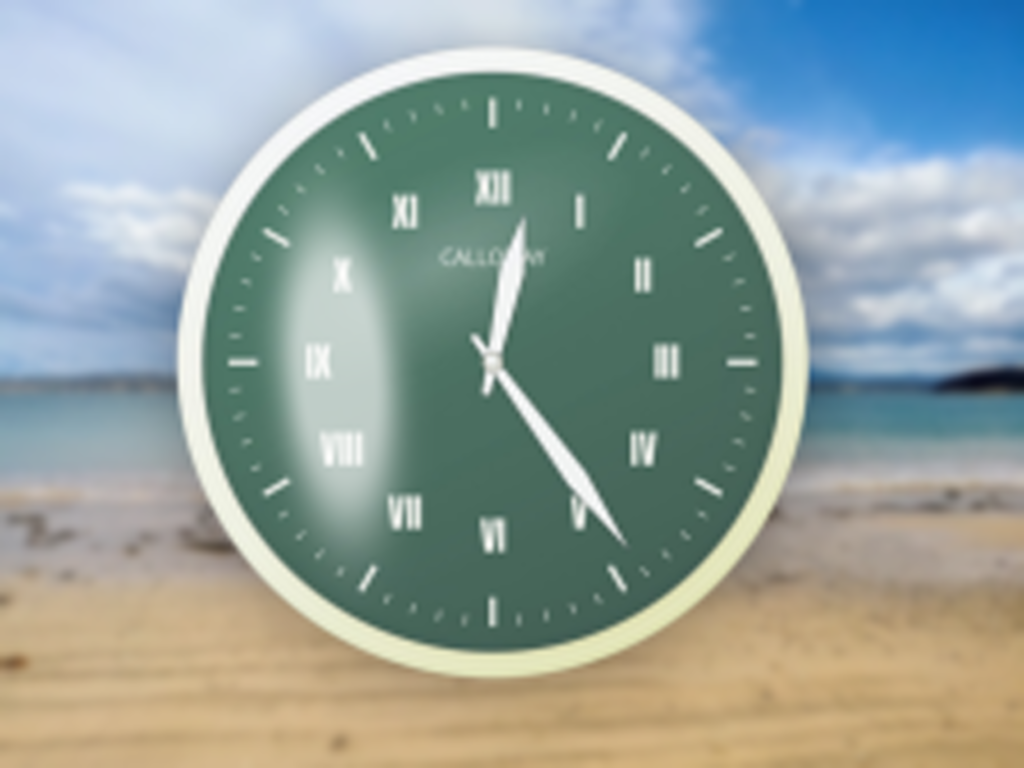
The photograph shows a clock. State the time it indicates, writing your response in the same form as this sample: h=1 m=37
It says h=12 m=24
